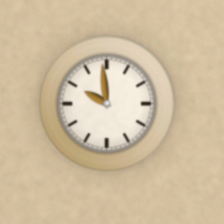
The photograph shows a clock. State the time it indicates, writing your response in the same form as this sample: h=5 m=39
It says h=9 m=59
